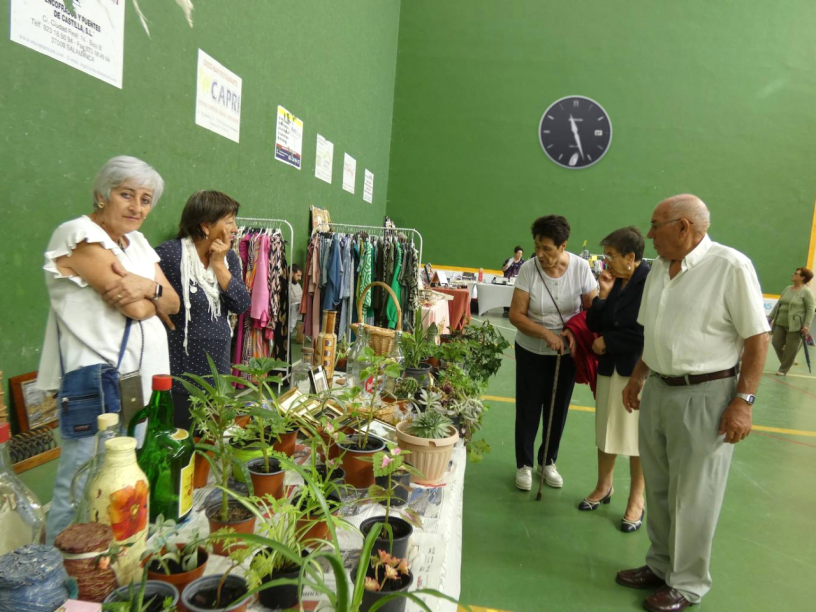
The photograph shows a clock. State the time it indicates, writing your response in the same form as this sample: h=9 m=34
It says h=11 m=27
